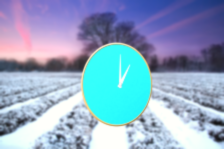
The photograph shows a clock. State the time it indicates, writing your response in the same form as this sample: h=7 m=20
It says h=1 m=0
